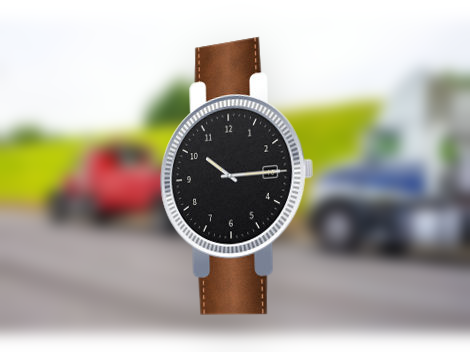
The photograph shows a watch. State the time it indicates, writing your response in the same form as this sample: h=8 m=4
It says h=10 m=15
